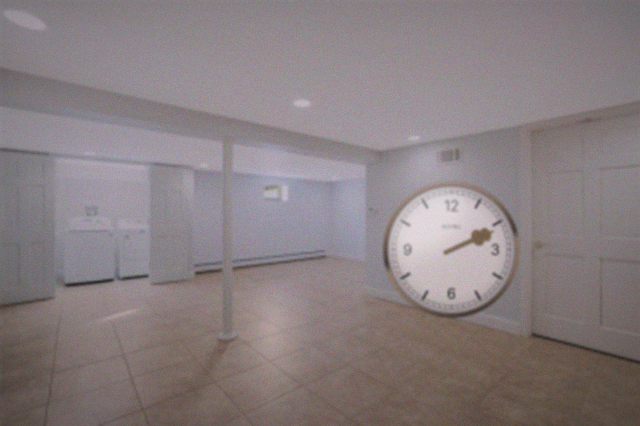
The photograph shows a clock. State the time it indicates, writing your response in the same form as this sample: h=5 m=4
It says h=2 m=11
